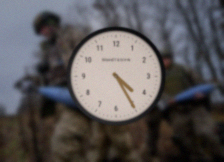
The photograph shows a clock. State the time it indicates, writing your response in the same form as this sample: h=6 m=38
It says h=4 m=25
